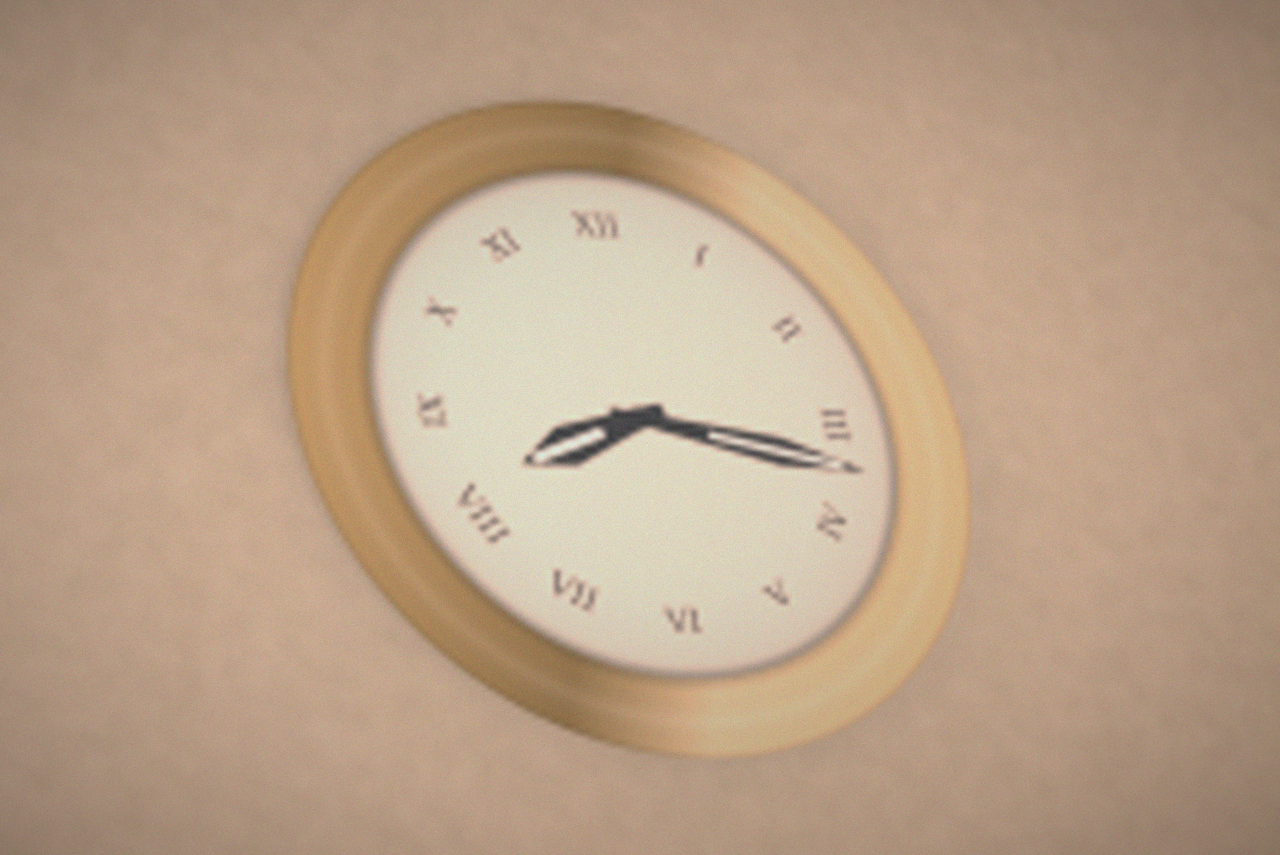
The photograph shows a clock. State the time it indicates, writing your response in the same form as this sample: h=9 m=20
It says h=8 m=17
